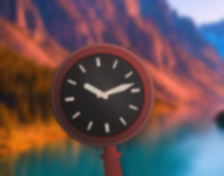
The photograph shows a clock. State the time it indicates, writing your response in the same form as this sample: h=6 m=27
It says h=10 m=13
